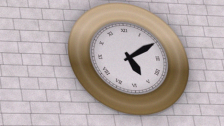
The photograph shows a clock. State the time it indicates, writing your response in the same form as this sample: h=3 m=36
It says h=5 m=10
